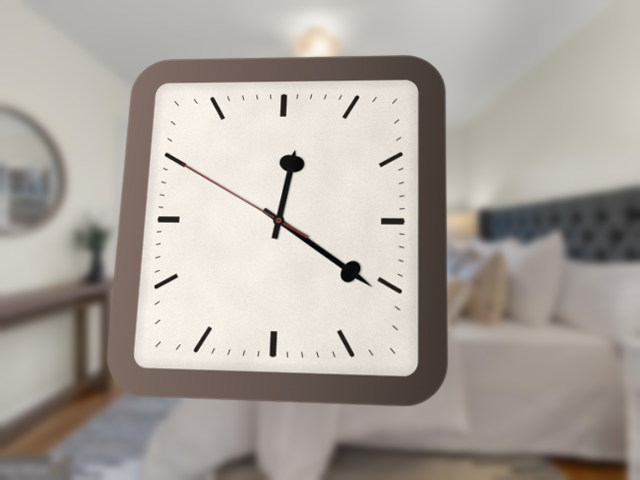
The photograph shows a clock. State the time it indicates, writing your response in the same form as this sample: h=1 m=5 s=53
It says h=12 m=20 s=50
